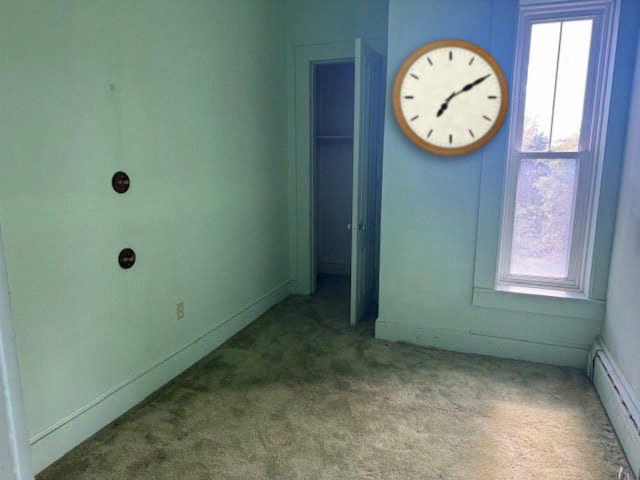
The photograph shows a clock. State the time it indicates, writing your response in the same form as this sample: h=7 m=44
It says h=7 m=10
